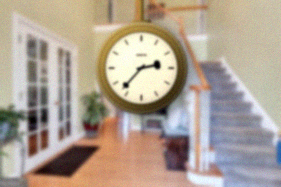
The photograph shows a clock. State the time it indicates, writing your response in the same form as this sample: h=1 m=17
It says h=2 m=37
